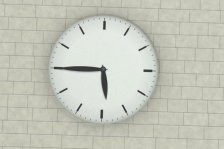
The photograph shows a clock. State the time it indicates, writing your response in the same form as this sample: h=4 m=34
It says h=5 m=45
